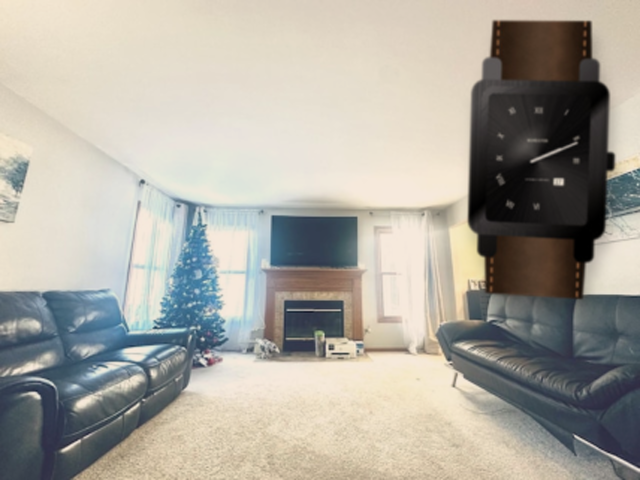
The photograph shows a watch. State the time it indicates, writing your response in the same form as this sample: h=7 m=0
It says h=2 m=11
